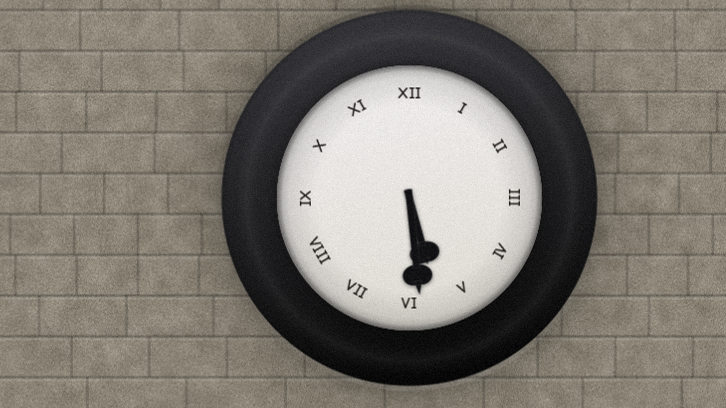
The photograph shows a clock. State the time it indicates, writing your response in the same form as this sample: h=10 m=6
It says h=5 m=29
